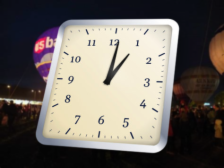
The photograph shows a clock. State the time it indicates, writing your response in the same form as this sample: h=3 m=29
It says h=1 m=1
